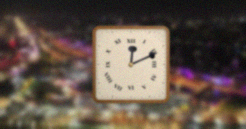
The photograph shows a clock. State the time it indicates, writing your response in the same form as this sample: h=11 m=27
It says h=12 m=11
